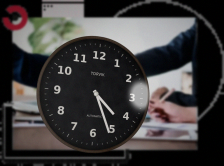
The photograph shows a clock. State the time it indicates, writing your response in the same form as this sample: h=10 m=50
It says h=4 m=26
